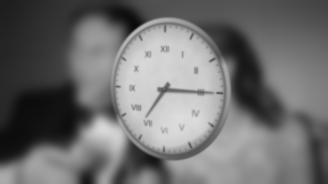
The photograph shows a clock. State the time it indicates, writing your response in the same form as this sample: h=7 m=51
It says h=7 m=15
